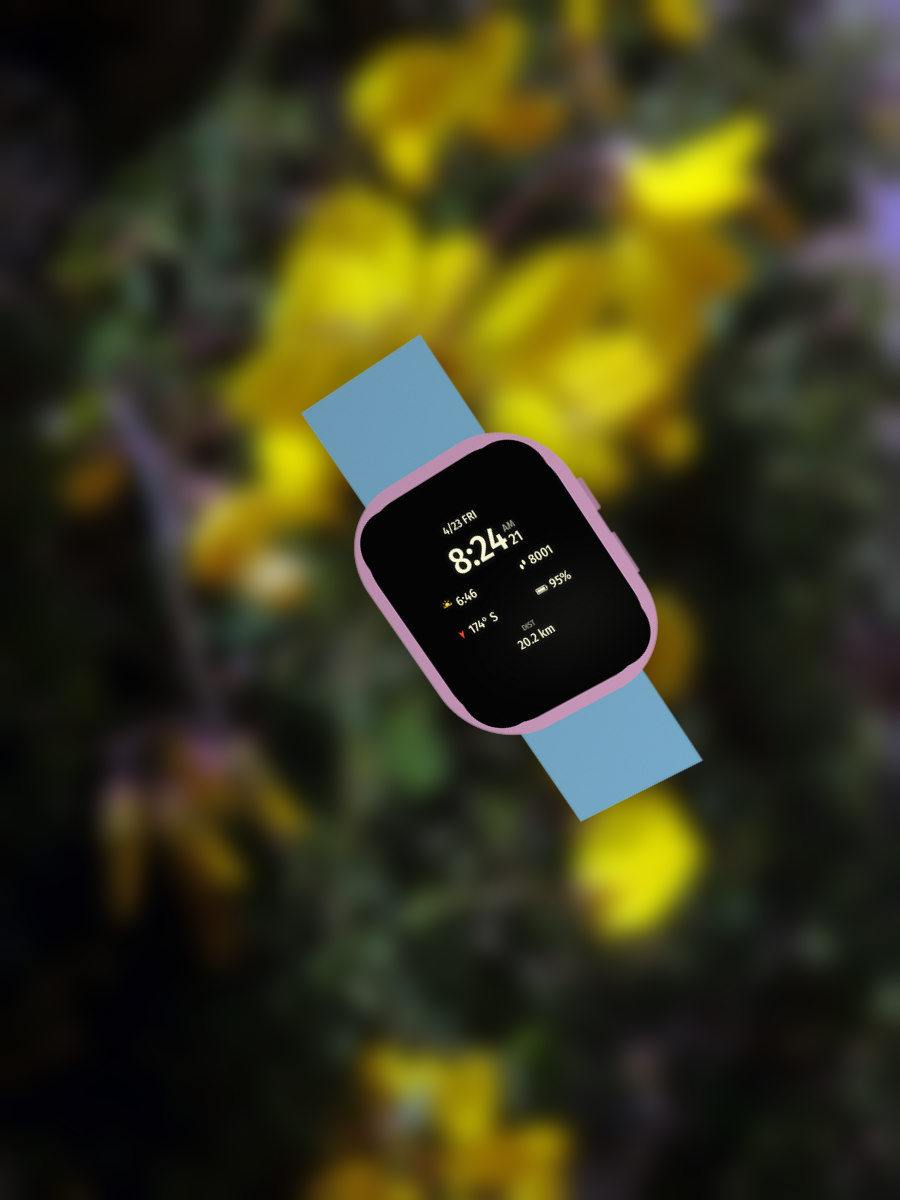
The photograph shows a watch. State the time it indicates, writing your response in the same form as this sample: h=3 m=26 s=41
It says h=8 m=24 s=21
